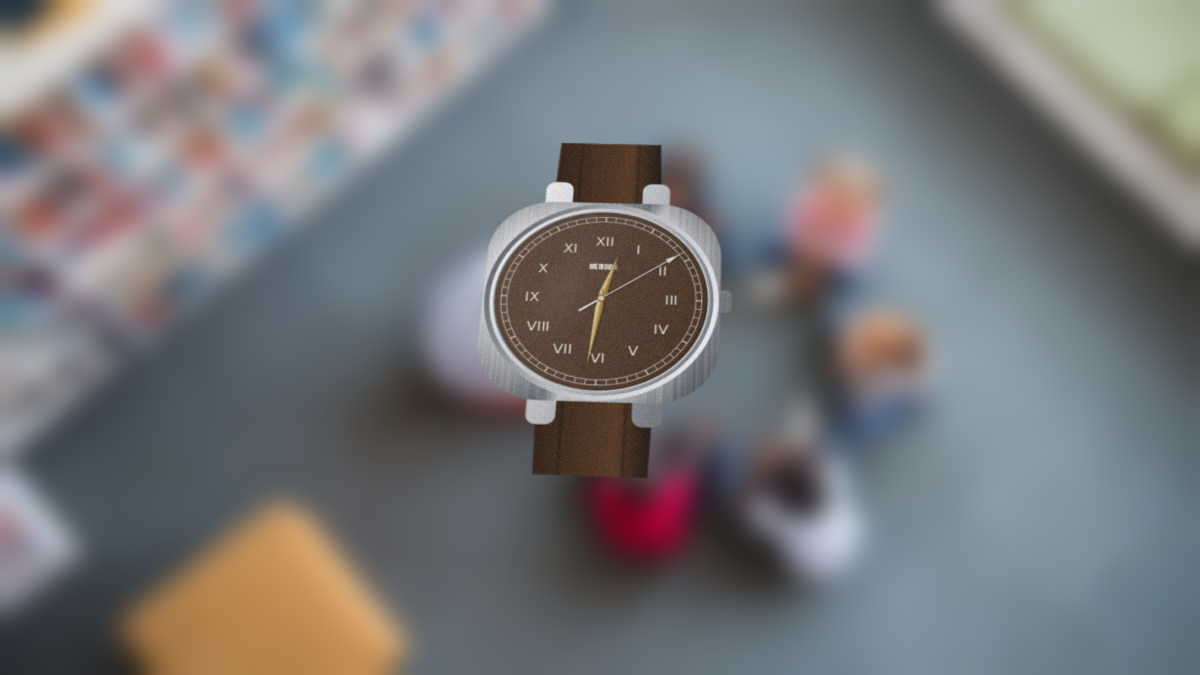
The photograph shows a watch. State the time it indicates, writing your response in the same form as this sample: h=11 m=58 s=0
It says h=12 m=31 s=9
